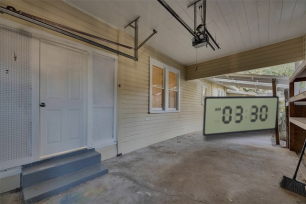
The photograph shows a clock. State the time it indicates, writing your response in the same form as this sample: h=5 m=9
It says h=3 m=30
